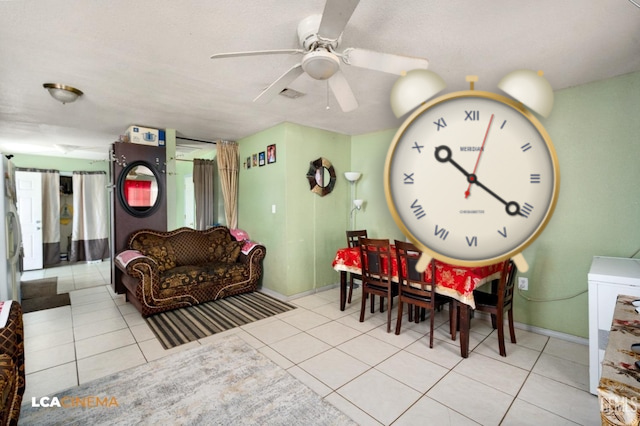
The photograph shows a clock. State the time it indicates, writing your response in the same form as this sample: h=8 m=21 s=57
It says h=10 m=21 s=3
